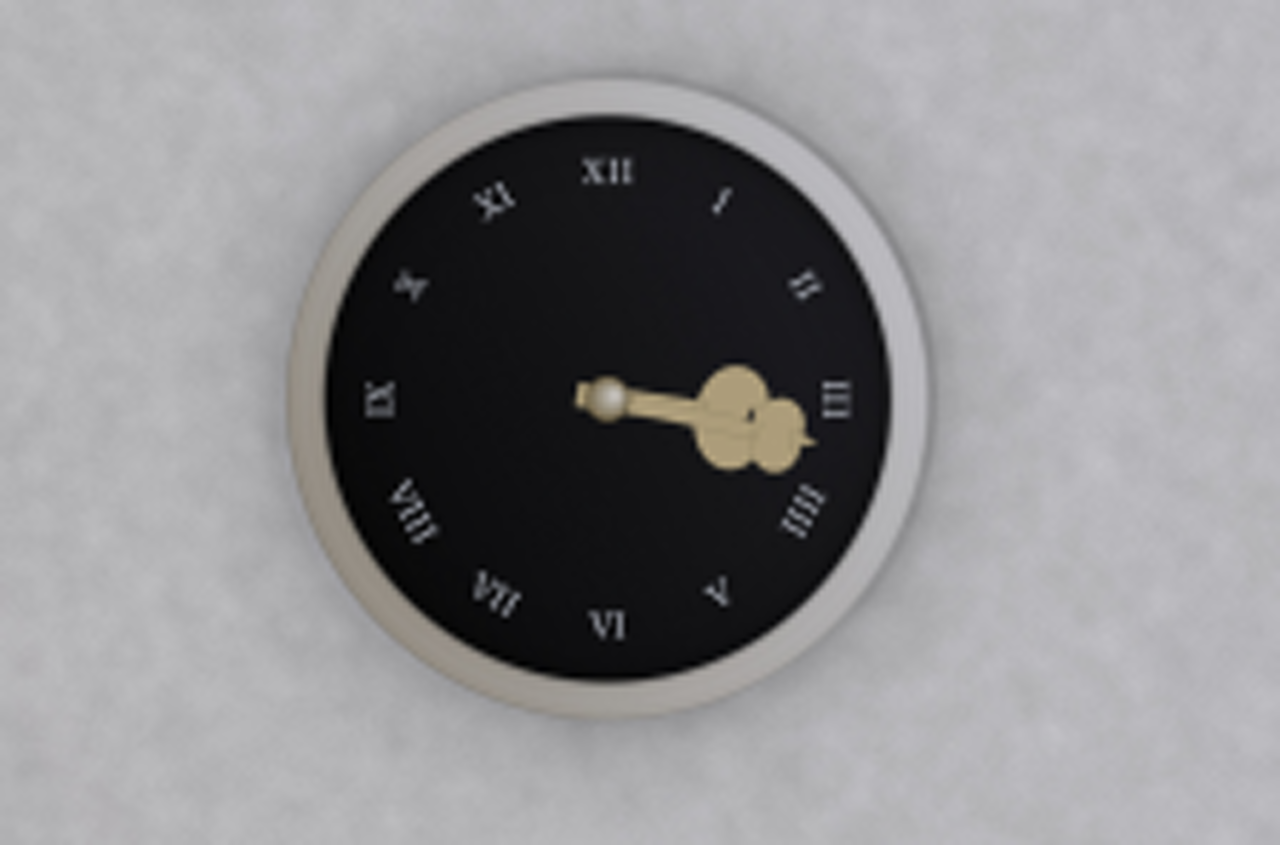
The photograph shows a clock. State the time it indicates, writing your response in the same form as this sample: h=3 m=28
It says h=3 m=17
